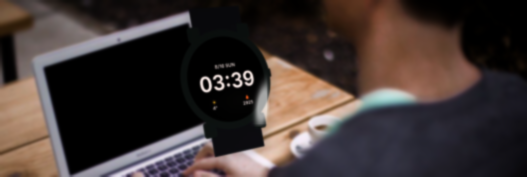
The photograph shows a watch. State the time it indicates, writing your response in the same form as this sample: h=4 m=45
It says h=3 m=39
